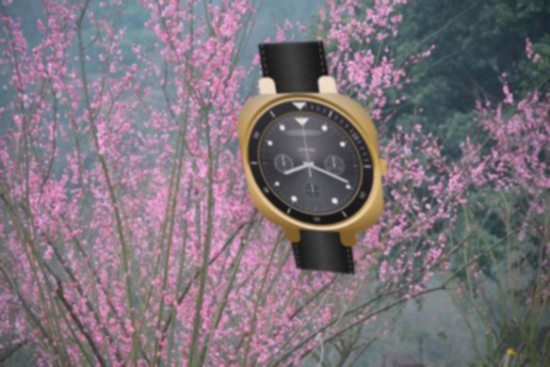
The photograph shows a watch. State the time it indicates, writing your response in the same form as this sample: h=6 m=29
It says h=8 m=19
